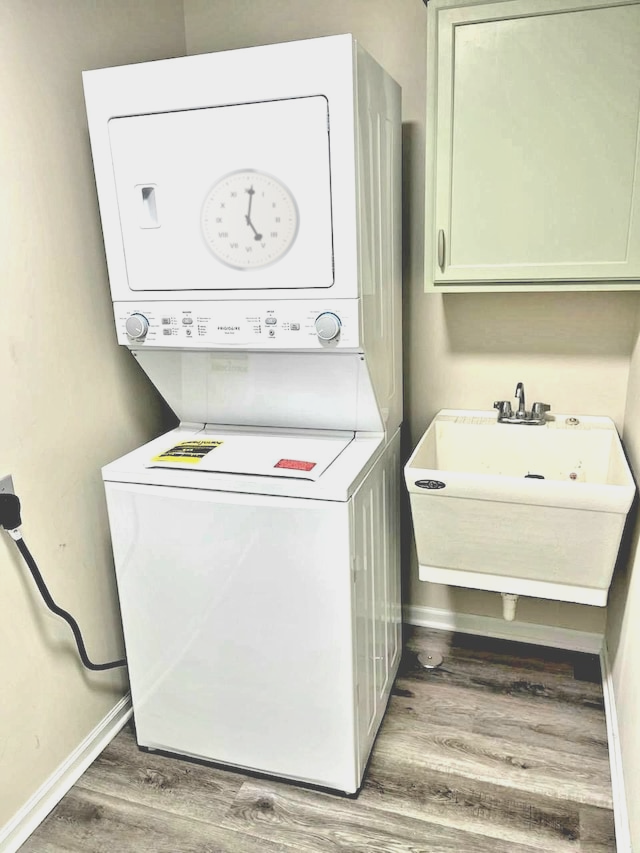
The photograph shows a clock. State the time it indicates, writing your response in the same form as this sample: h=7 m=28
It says h=5 m=1
